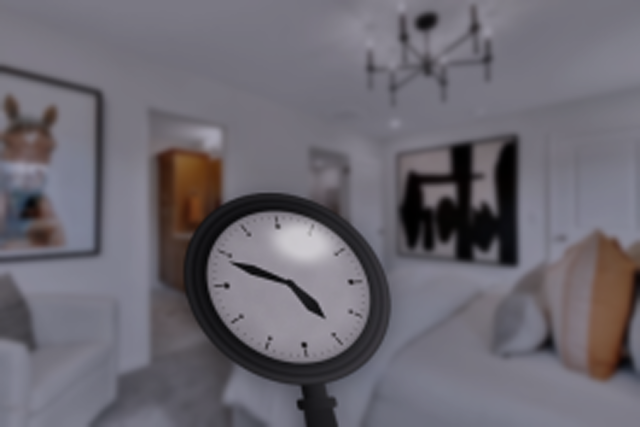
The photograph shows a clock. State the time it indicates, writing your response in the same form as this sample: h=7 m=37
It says h=4 m=49
